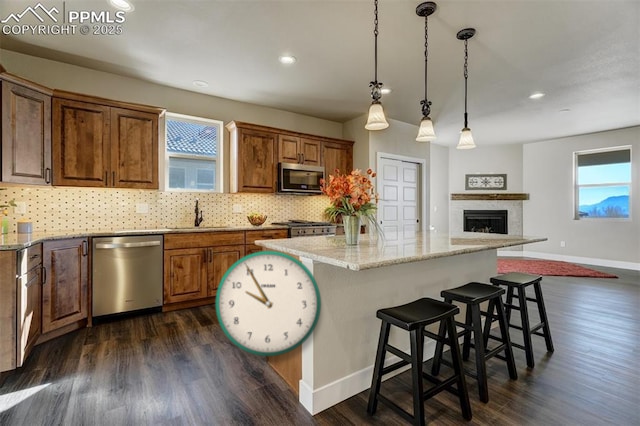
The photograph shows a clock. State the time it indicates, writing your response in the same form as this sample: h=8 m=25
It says h=9 m=55
